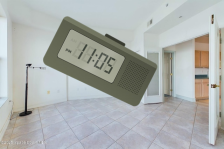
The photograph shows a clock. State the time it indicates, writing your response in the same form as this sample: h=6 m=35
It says h=11 m=5
